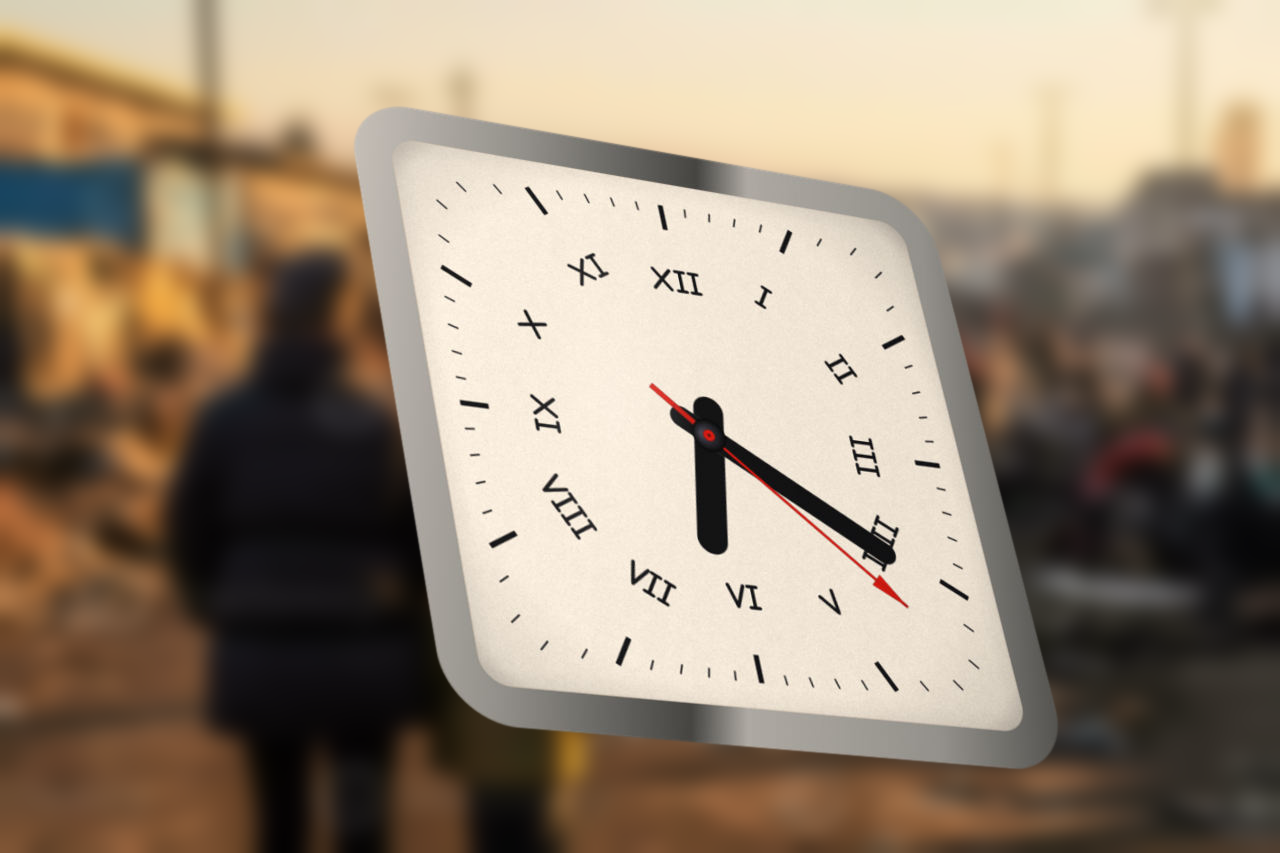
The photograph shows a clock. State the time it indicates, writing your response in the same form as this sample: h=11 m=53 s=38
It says h=6 m=20 s=22
